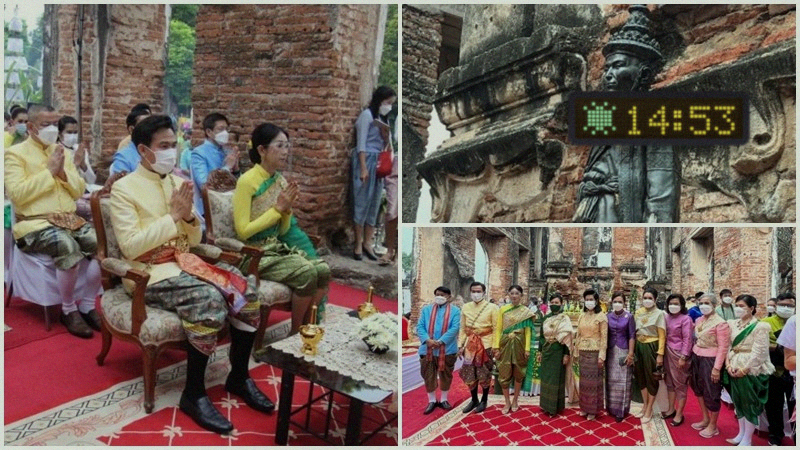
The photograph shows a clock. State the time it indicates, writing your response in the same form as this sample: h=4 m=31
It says h=14 m=53
